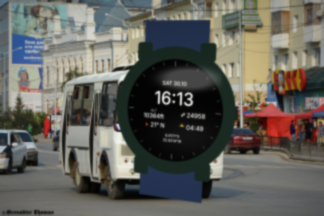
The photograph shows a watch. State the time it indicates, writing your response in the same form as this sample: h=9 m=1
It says h=16 m=13
